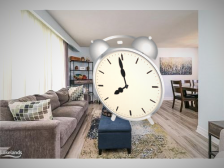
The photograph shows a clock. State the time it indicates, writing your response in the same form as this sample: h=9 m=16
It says h=7 m=59
